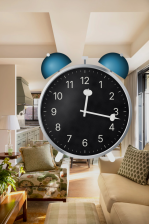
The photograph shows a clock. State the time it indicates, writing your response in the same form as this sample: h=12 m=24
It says h=12 m=17
